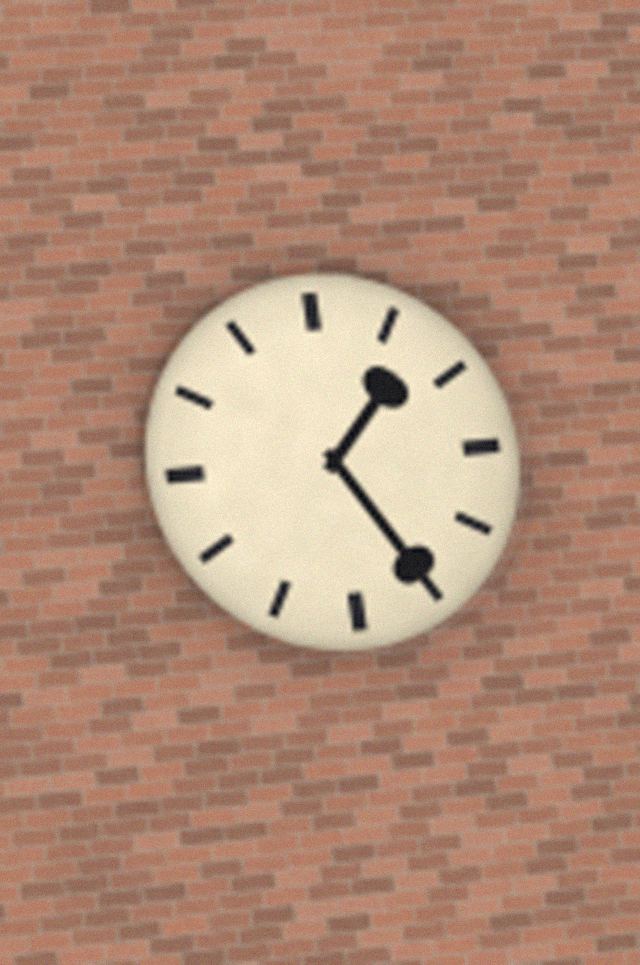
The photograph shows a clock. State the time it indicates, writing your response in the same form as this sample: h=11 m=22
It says h=1 m=25
